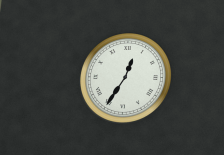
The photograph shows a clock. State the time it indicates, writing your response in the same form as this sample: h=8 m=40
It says h=12 m=35
